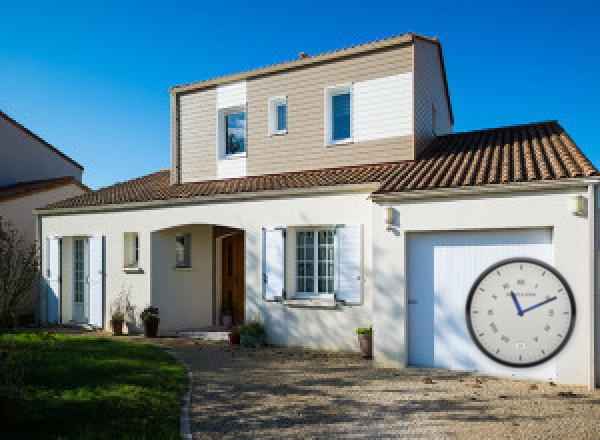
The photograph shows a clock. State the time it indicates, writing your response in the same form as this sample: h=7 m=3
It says h=11 m=11
